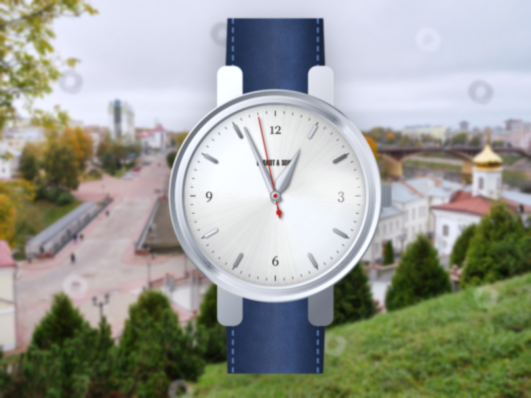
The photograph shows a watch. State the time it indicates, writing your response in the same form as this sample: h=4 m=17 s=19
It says h=12 m=55 s=58
